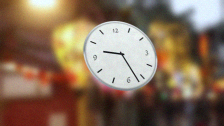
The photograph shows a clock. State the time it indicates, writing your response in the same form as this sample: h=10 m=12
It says h=9 m=27
